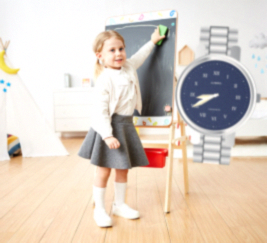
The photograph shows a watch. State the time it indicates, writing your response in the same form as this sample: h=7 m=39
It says h=8 m=40
